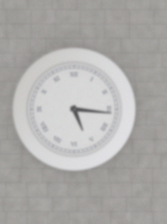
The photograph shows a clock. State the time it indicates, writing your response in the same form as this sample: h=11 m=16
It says h=5 m=16
